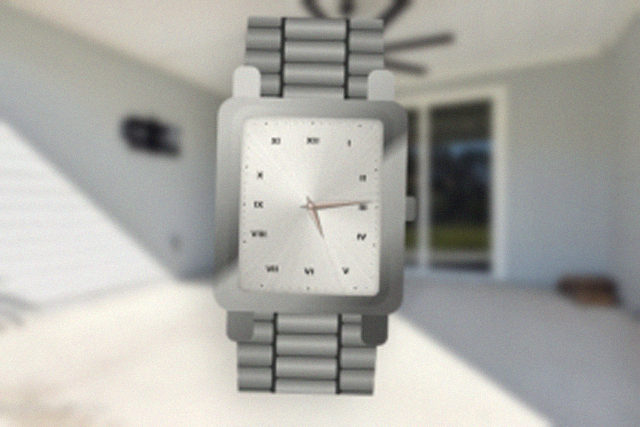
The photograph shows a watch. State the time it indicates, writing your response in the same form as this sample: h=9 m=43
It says h=5 m=14
